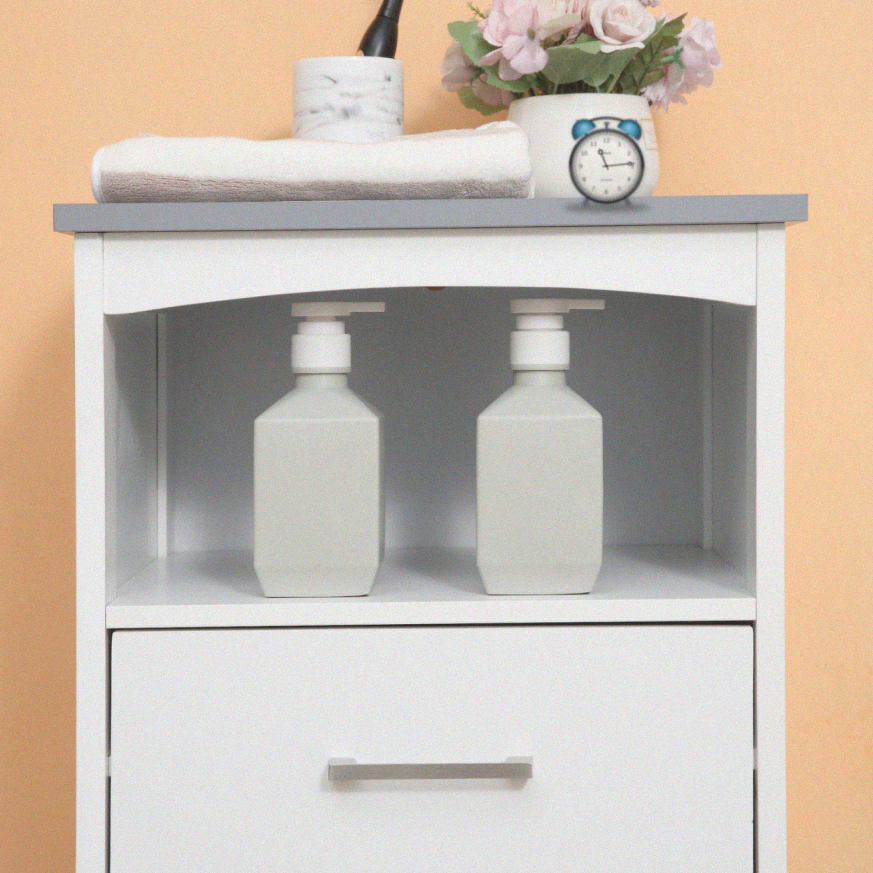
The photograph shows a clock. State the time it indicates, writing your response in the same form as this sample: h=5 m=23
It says h=11 m=14
